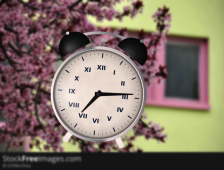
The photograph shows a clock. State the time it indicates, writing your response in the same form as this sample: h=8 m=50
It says h=7 m=14
